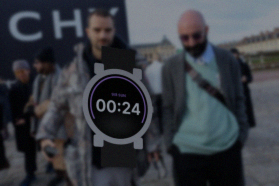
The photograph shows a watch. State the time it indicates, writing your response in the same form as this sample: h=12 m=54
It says h=0 m=24
